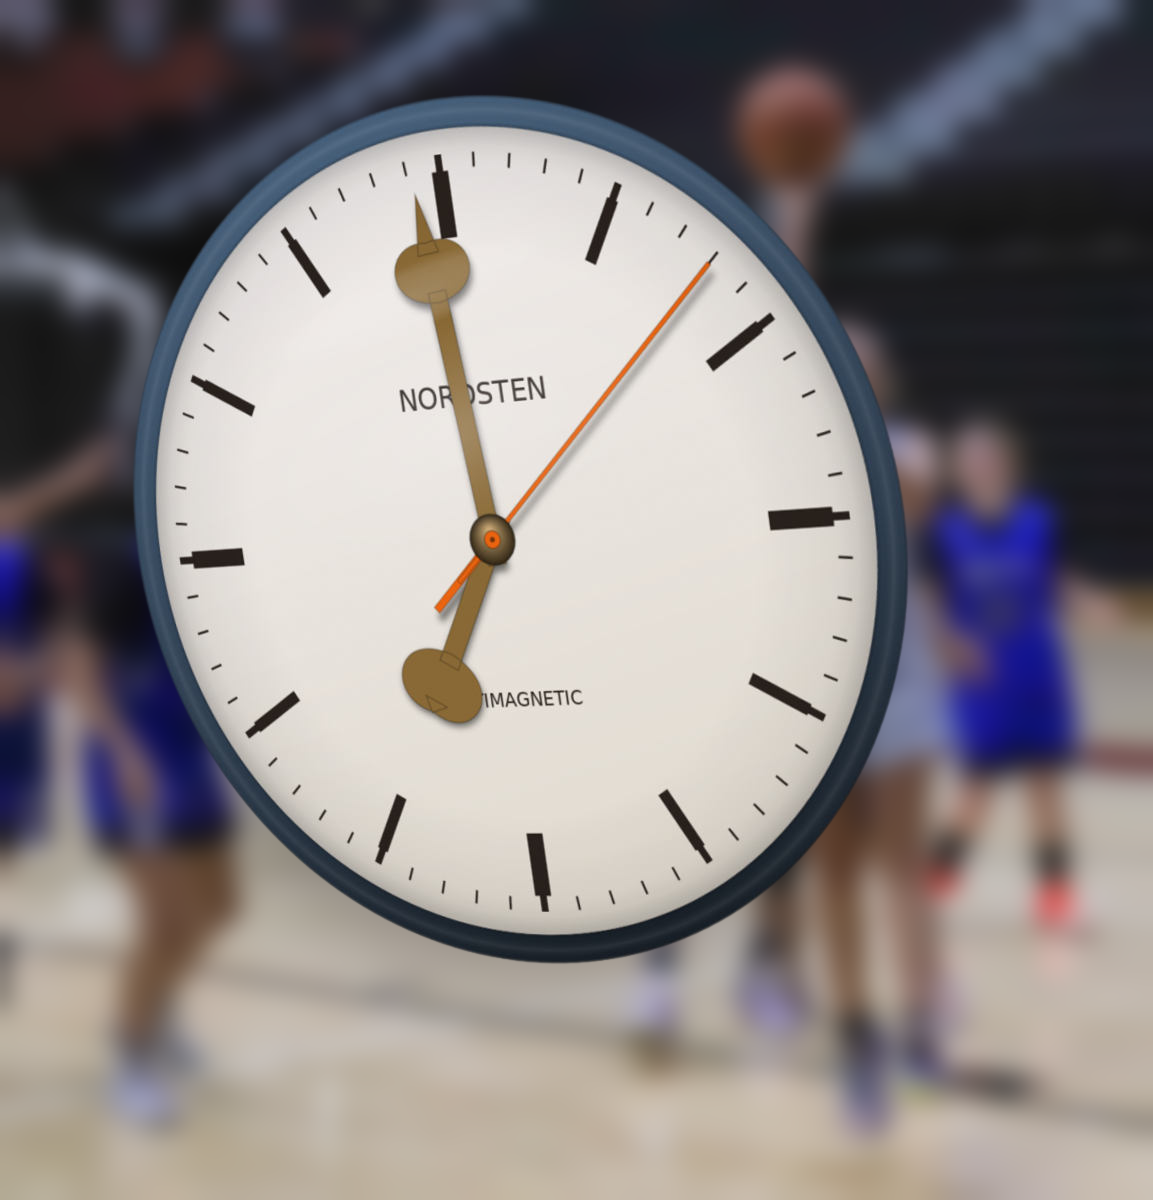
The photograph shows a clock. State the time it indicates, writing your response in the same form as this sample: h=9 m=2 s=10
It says h=6 m=59 s=8
